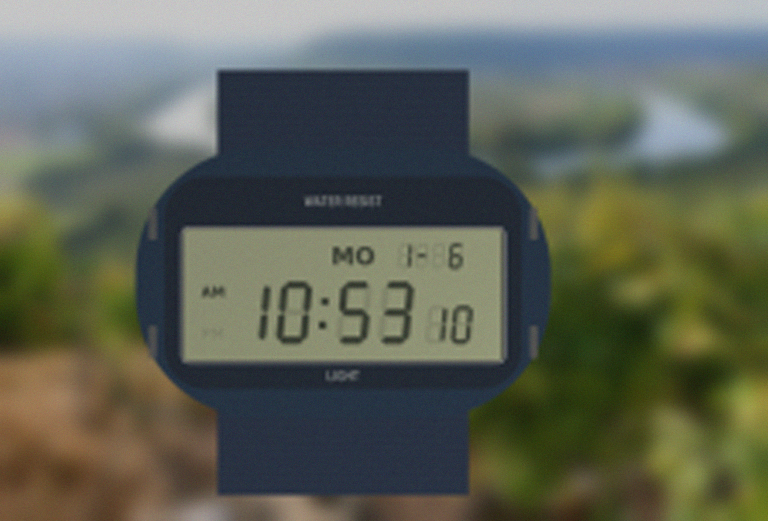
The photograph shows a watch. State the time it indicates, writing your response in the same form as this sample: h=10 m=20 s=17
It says h=10 m=53 s=10
